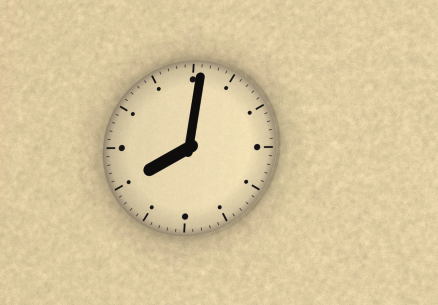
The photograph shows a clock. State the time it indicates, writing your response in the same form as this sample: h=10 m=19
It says h=8 m=1
